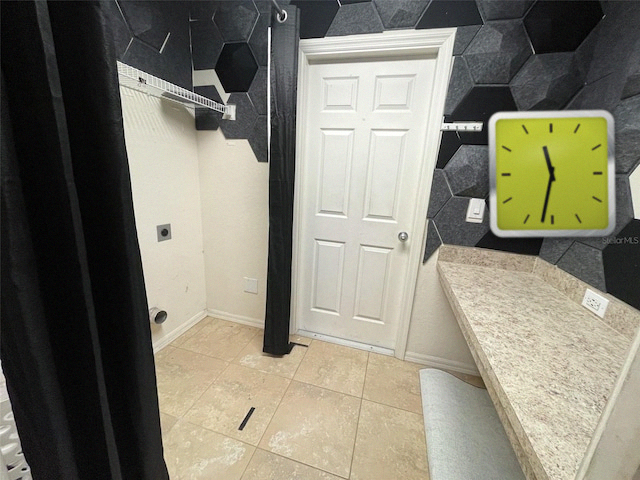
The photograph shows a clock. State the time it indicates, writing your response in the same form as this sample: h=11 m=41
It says h=11 m=32
